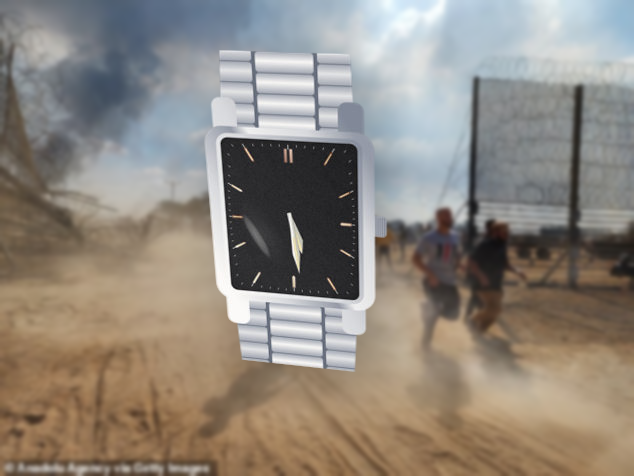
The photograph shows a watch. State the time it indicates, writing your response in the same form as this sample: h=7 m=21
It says h=5 m=29
